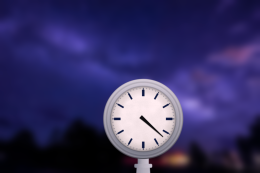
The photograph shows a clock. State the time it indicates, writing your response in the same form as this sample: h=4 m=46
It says h=4 m=22
